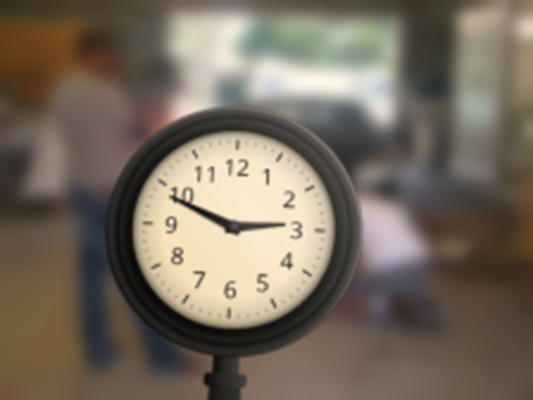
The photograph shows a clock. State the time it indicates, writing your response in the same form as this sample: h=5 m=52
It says h=2 m=49
